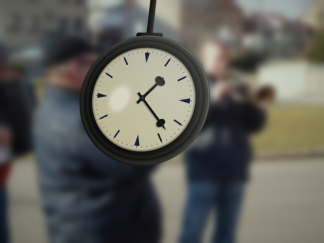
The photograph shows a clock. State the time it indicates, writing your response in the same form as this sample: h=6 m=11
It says h=1 m=23
